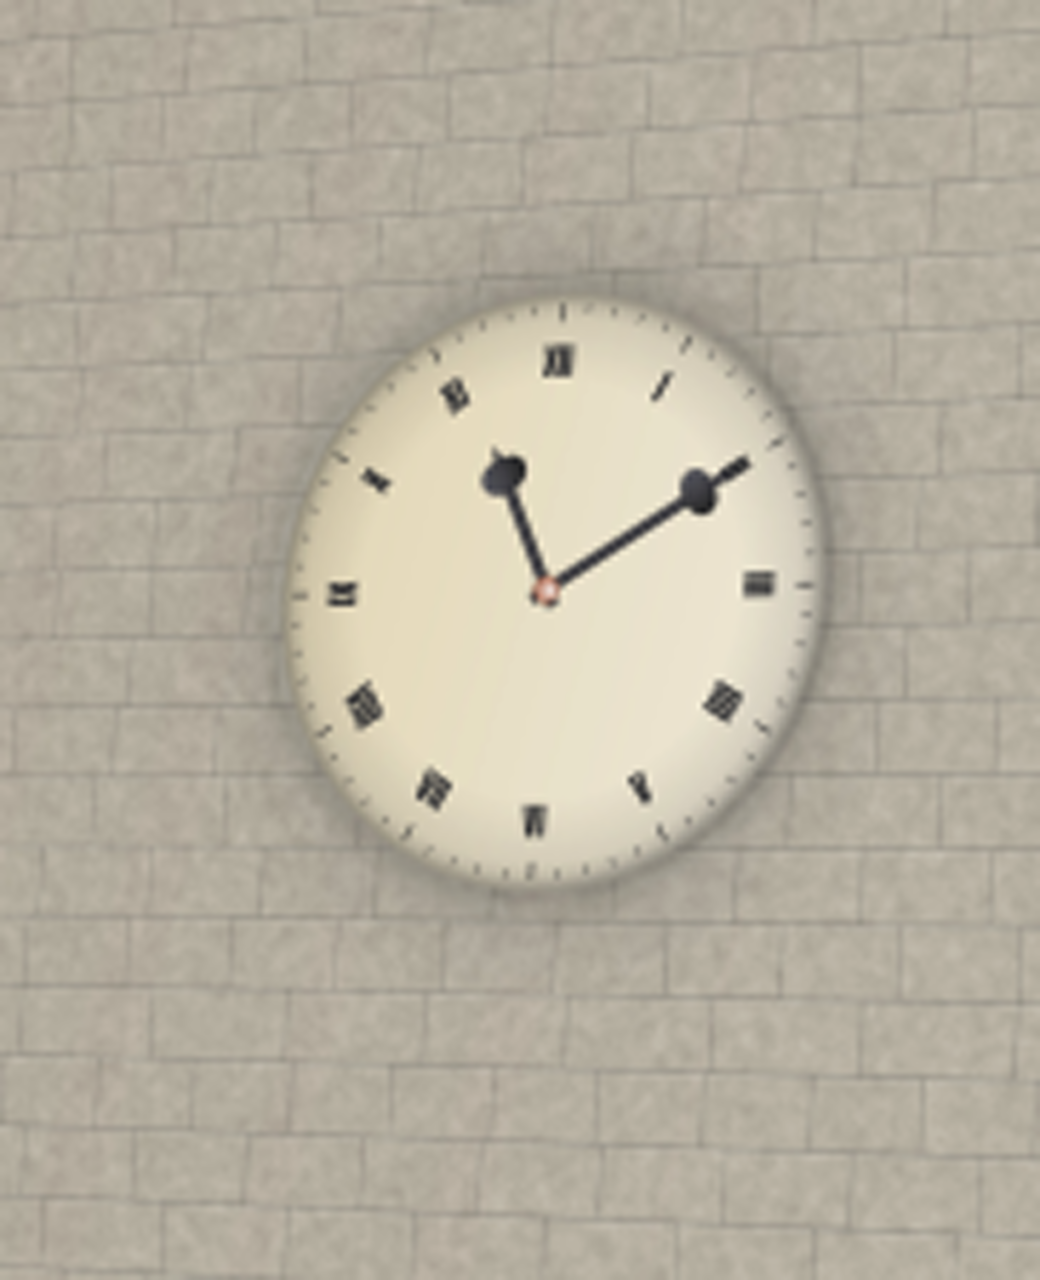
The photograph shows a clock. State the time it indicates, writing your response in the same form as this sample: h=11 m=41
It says h=11 m=10
